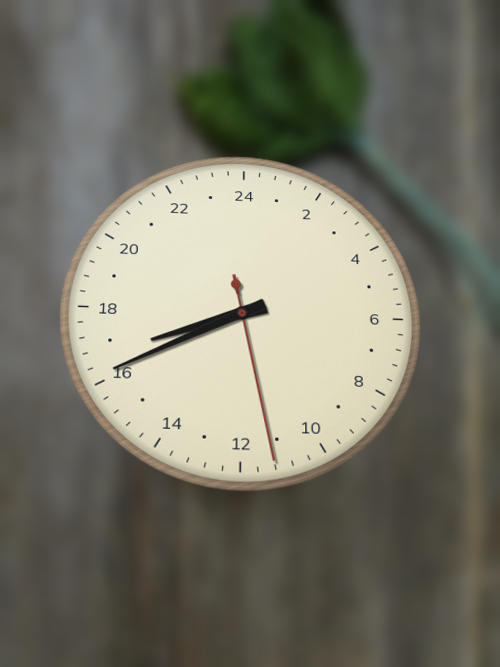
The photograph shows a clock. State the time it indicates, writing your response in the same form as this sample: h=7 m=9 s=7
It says h=16 m=40 s=28
